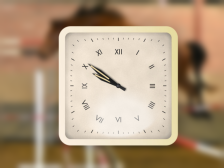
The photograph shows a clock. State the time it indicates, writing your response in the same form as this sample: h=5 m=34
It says h=9 m=51
